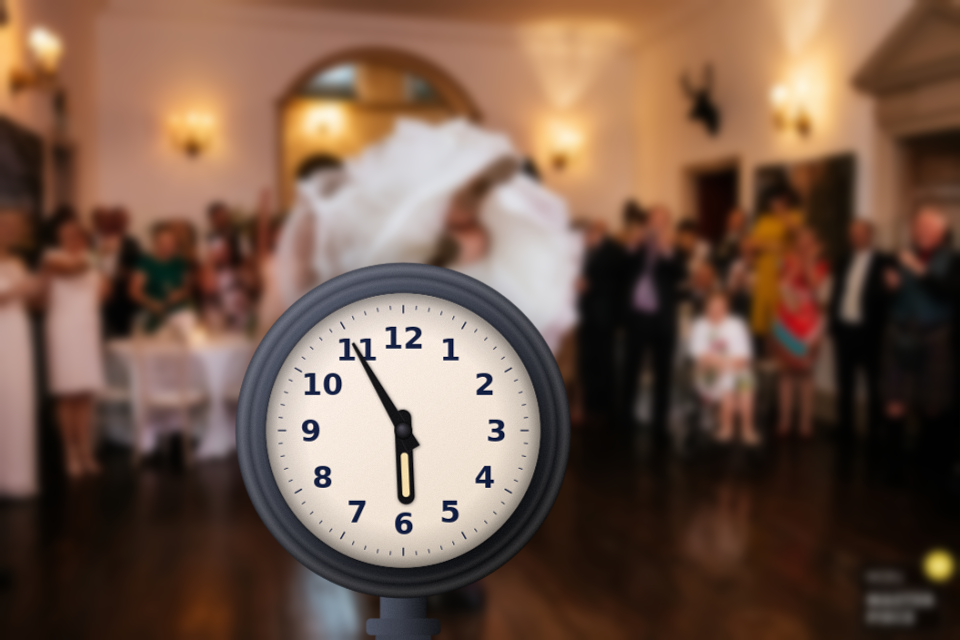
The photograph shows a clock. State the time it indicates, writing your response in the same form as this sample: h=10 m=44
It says h=5 m=55
